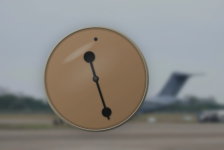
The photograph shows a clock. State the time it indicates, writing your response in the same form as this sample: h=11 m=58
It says h=11 m=27
